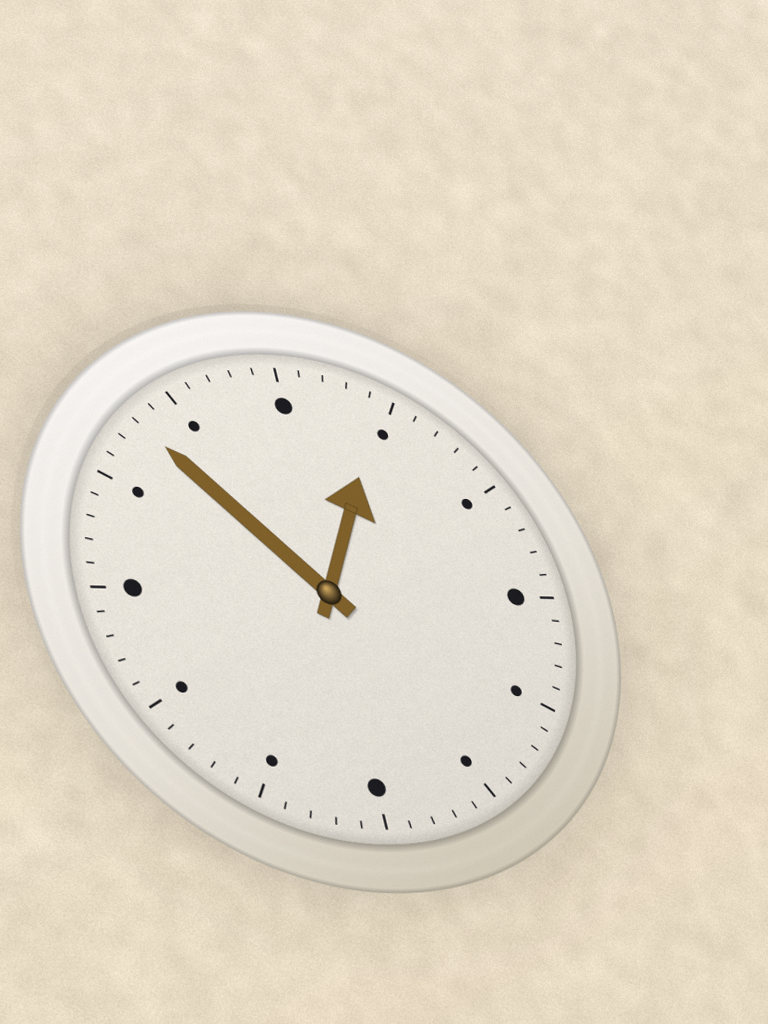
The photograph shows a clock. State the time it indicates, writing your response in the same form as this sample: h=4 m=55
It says h=12 m=53
